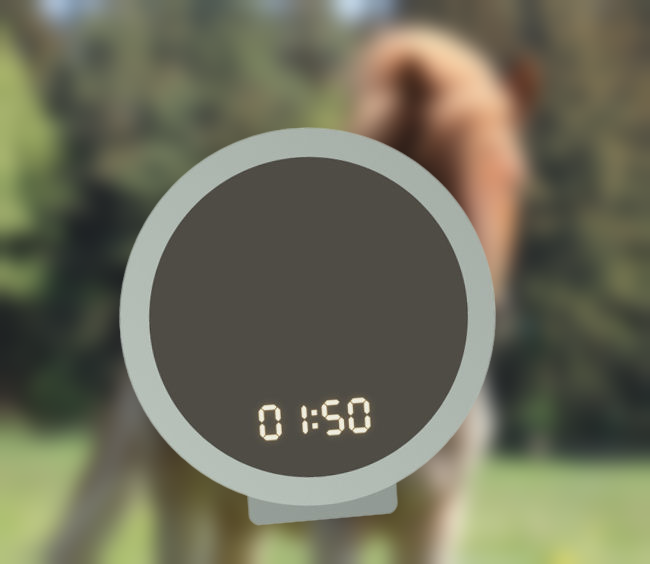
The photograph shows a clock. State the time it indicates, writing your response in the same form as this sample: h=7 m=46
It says h=1 m=50
